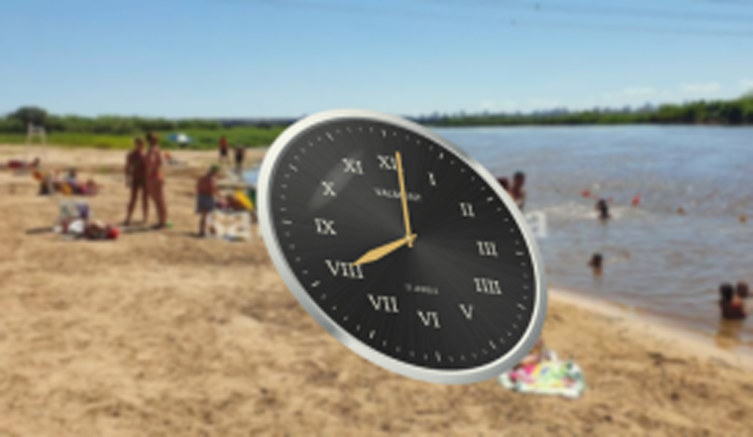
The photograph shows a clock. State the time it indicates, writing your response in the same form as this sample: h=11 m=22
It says h=8 m=1
